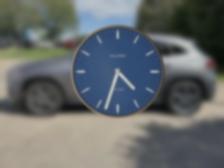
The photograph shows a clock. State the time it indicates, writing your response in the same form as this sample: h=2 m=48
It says h=4 m=33
